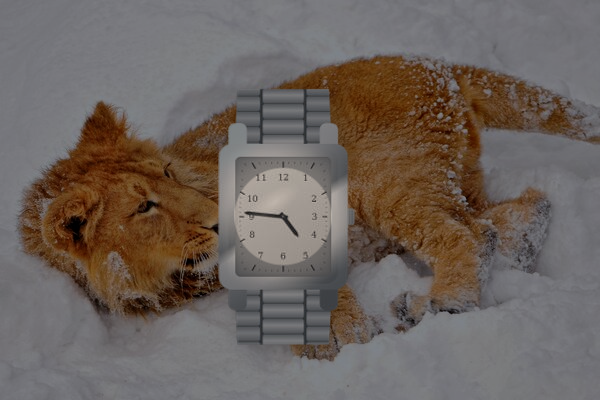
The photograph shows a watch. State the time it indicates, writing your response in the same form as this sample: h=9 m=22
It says h=4 m=46
